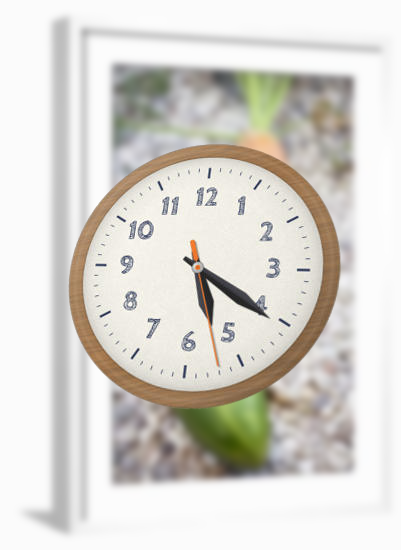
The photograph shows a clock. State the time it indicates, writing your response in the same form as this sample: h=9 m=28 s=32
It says h=5 m=20 s=27
